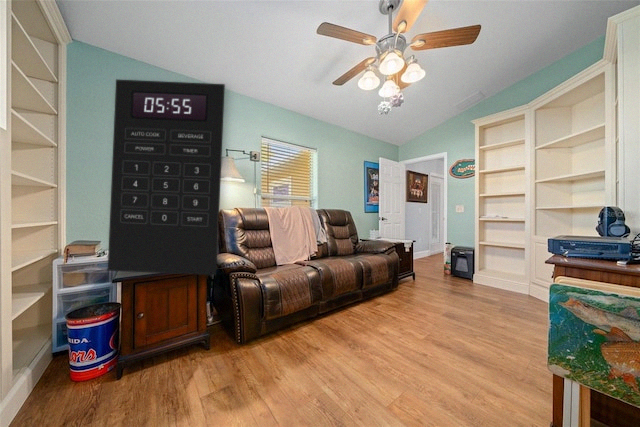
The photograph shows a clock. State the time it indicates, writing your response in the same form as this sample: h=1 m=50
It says h=5 m=55
